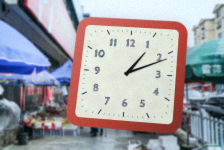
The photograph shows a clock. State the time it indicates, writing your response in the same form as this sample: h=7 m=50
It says h=1 m=11
